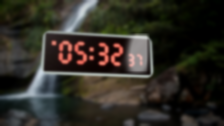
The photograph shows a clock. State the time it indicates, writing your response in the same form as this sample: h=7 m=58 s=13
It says h=5 m=32 s=37
